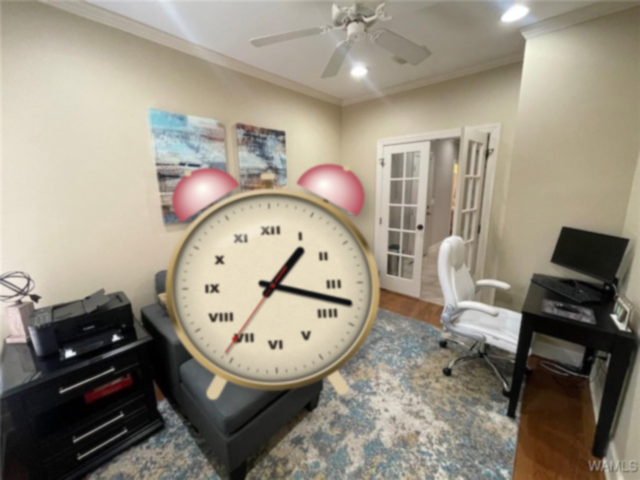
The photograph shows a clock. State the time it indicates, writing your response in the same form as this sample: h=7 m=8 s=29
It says h=1 m=17 s=36
